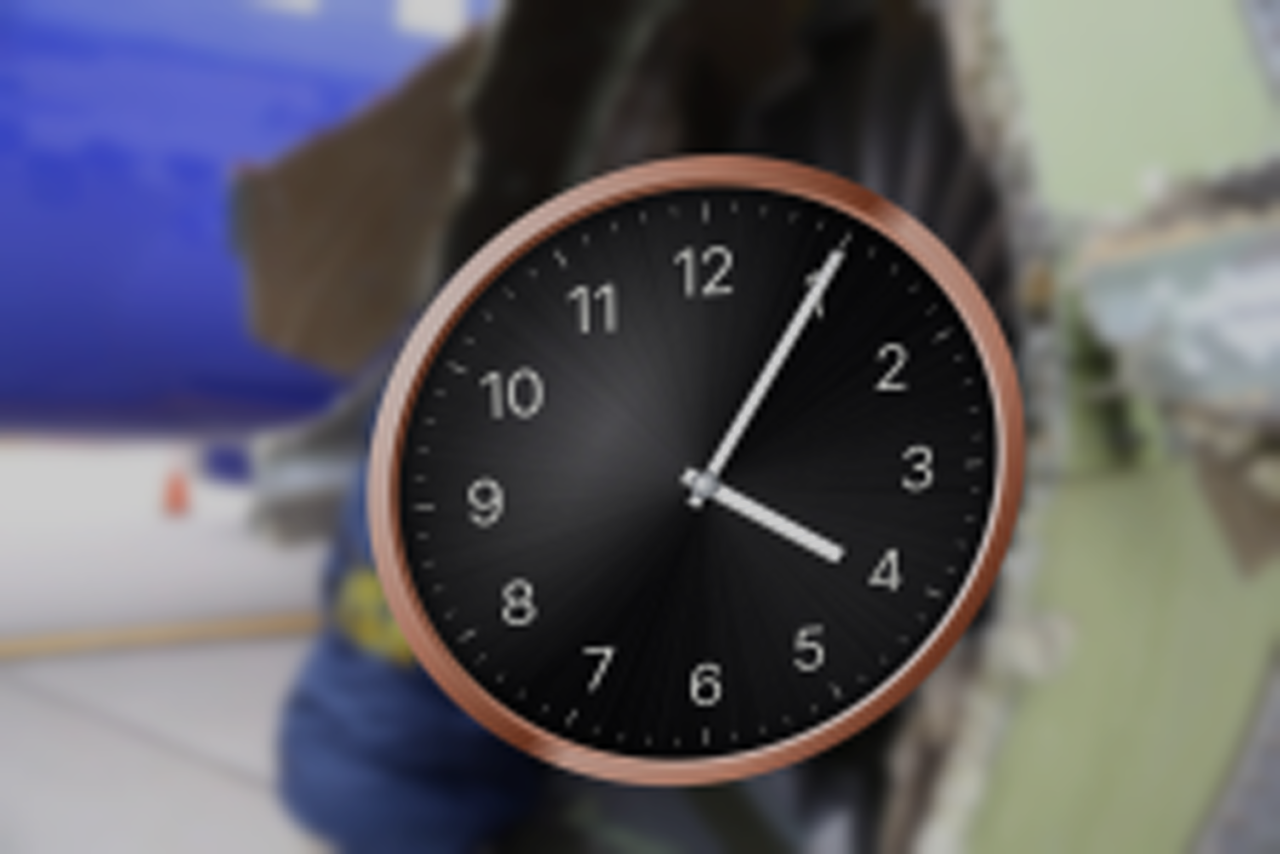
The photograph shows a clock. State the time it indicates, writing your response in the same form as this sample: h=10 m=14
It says h=4 m=5
